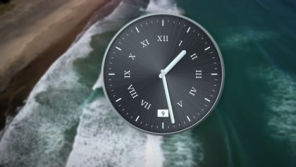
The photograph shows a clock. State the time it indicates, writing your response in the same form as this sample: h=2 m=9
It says h=1 m=28
